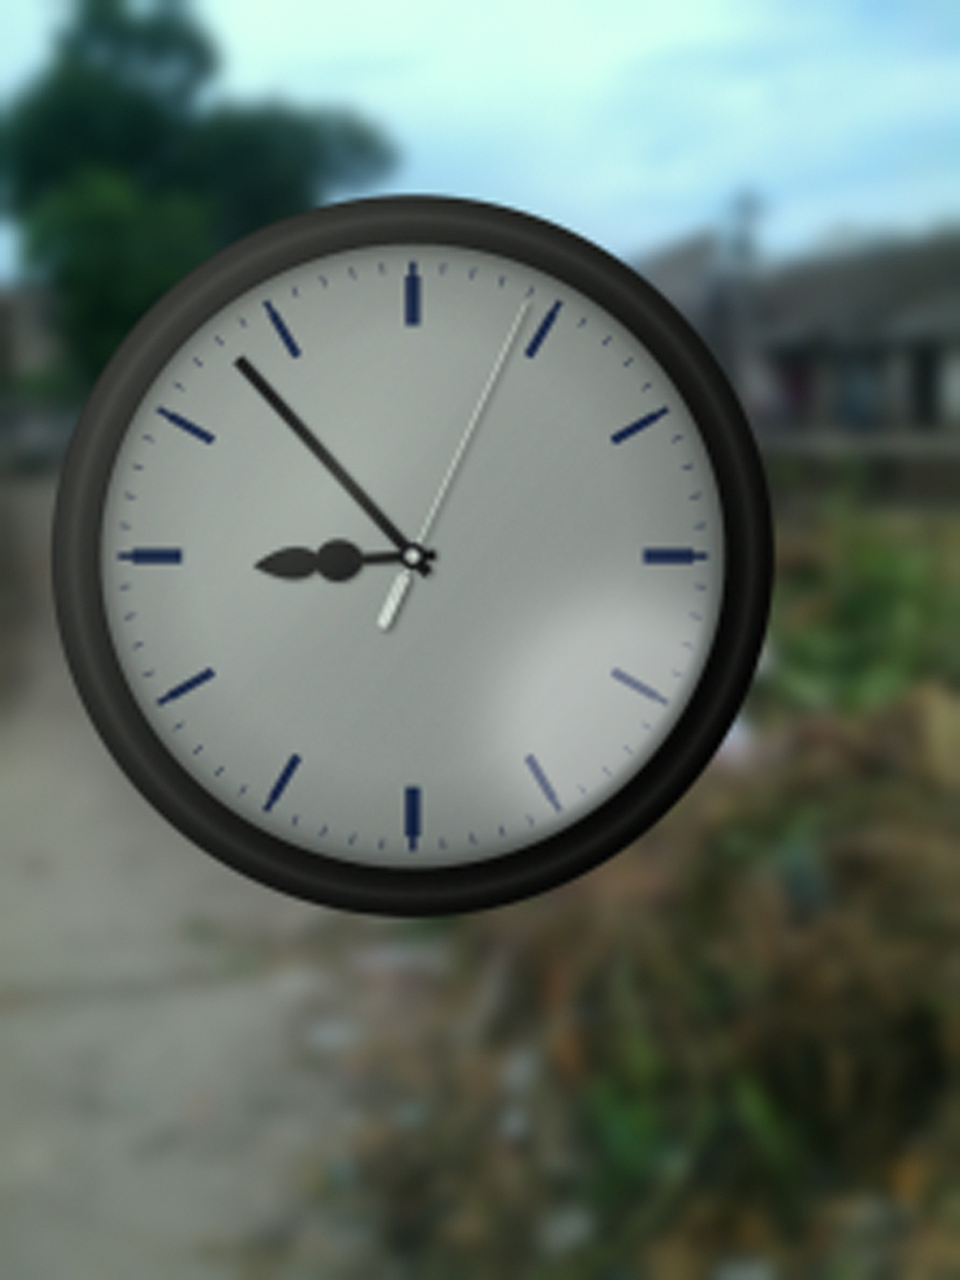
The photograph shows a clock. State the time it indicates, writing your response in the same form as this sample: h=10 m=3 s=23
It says h=8 m=53 s=4
